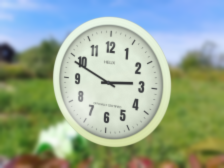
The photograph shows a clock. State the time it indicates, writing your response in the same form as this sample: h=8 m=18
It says h=2 m=49
